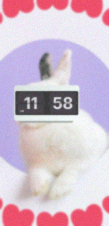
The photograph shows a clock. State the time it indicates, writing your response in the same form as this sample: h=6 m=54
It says h=11 m=58
